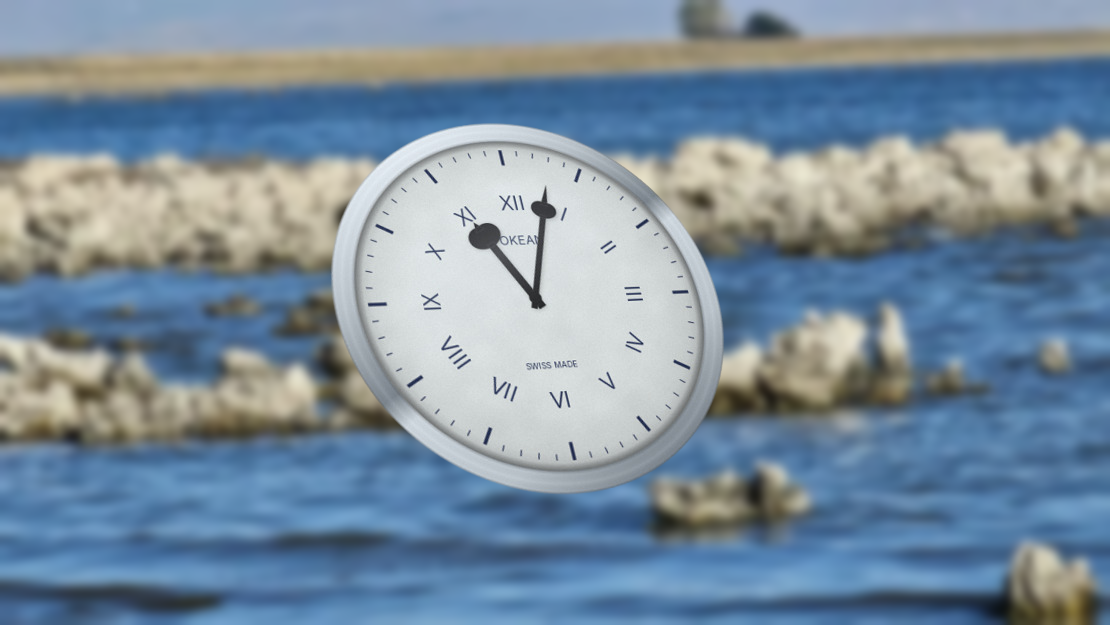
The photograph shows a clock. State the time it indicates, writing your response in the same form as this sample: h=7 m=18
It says h=11 m=3
